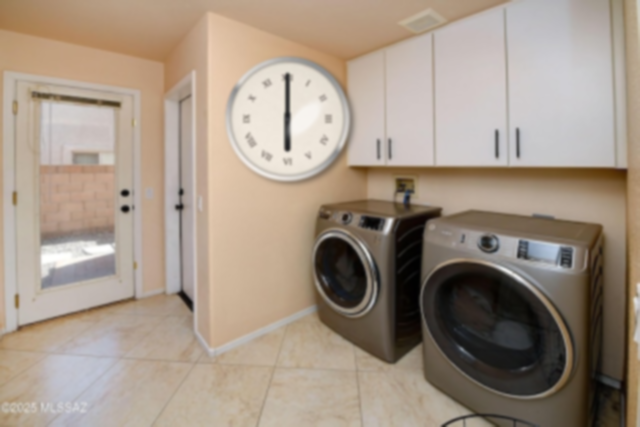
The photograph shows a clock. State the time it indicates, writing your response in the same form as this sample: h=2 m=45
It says h=6 m=0
